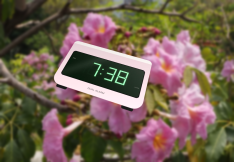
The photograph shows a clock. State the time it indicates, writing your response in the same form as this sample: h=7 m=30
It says h=7 m=38
